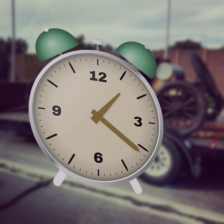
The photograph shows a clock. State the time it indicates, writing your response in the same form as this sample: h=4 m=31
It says h=1 m=21
